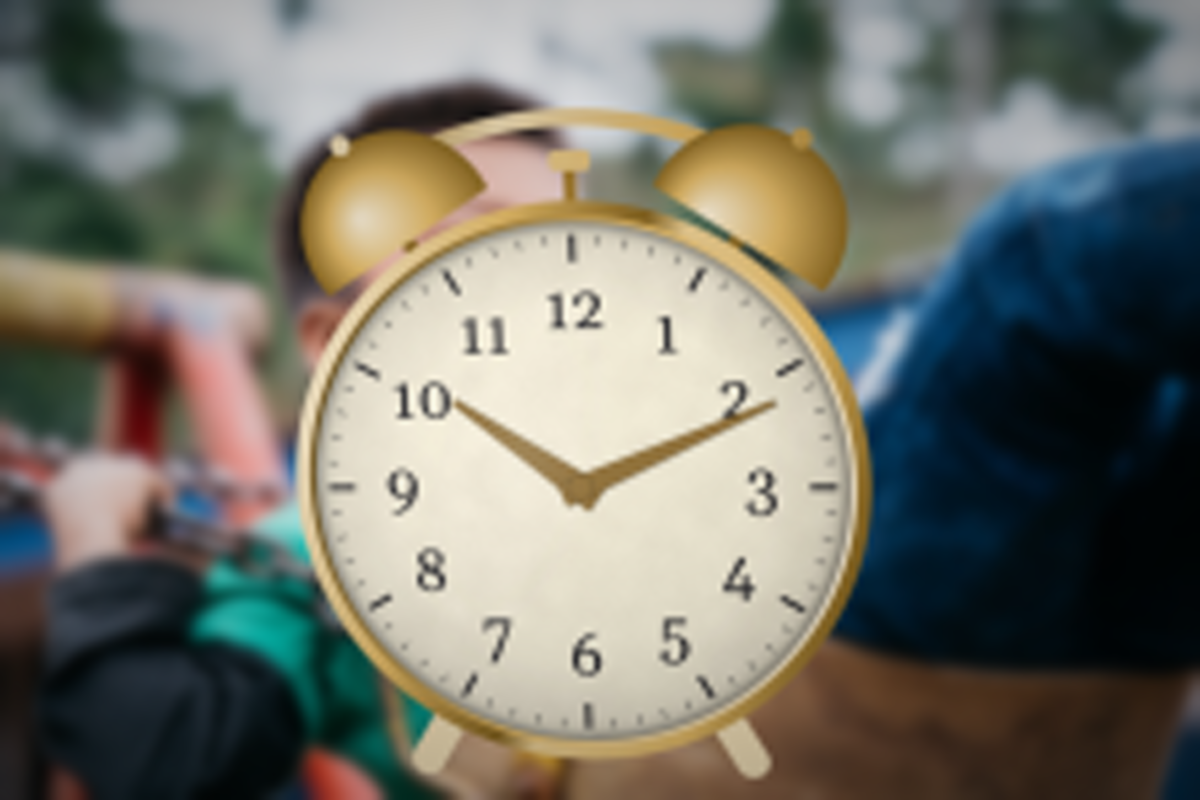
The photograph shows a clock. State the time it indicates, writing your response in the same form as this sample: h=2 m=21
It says h=10 m=11
